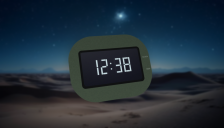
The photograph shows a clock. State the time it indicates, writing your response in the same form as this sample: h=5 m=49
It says h=12 m=38
